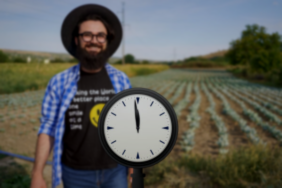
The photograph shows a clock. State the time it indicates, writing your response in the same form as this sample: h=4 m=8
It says h=11 m=59
